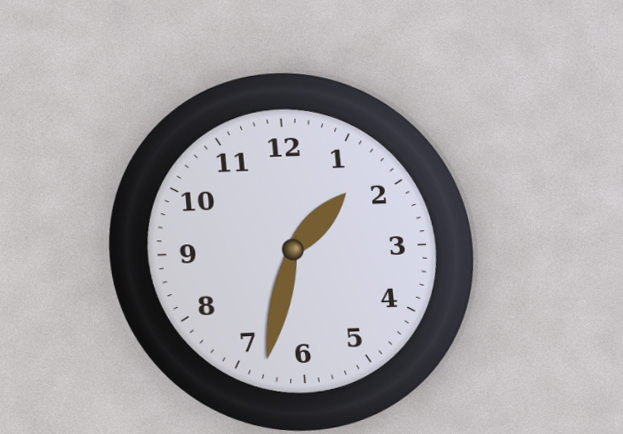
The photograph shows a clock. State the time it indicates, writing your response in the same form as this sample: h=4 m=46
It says h=1 m=33
